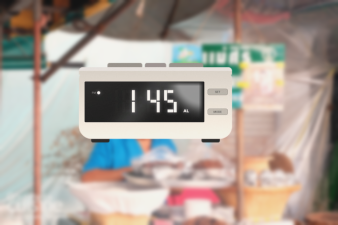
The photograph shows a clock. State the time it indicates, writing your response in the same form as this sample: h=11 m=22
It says h=1 m=45
